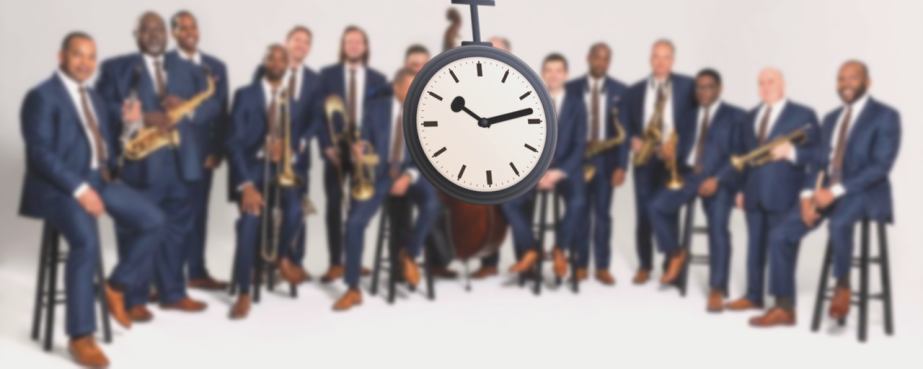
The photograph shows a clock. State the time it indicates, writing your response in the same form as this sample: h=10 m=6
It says h=10 m=13
